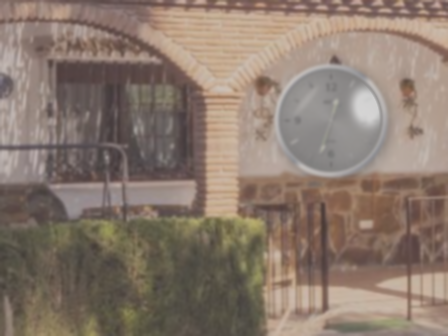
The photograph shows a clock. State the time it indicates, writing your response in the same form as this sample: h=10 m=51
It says h=12 m=33
